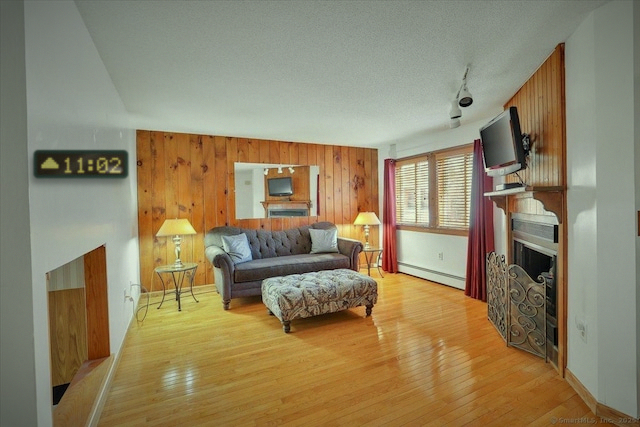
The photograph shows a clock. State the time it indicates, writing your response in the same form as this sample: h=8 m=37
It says h=11 m=2
